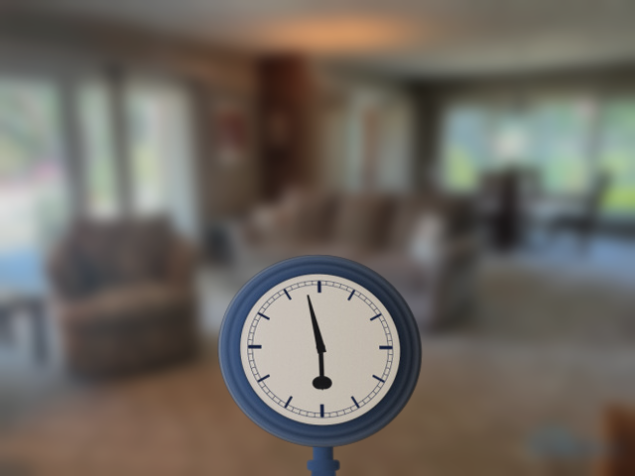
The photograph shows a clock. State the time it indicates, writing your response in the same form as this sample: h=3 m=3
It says h=5 m=58
